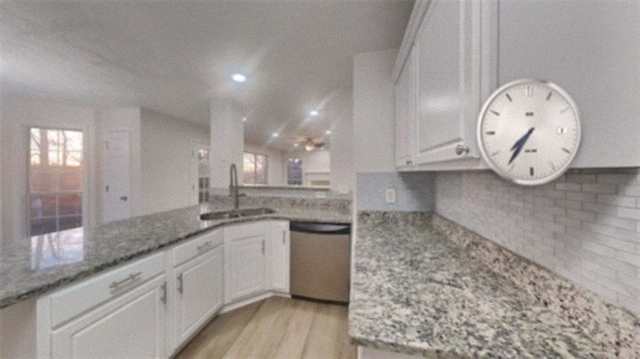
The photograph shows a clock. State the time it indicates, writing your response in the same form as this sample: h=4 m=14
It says h=7 m=36
